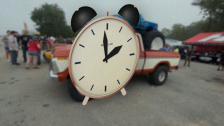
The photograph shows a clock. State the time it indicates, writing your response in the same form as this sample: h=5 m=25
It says h=1 m=59
